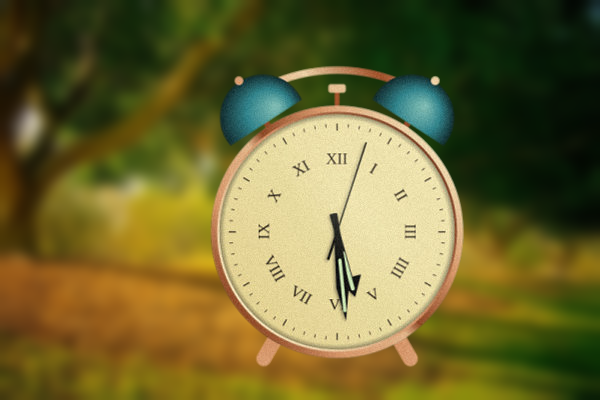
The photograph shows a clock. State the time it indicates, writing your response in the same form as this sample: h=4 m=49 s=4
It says h=5 m=29 s=3
